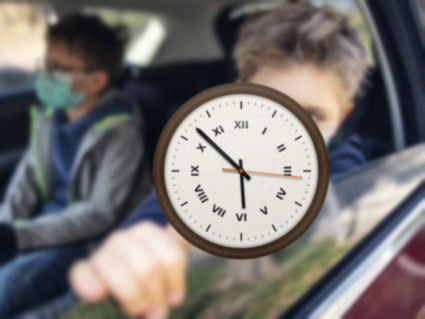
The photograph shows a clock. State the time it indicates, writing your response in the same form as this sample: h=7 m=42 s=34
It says h=5 m=52 s=16
